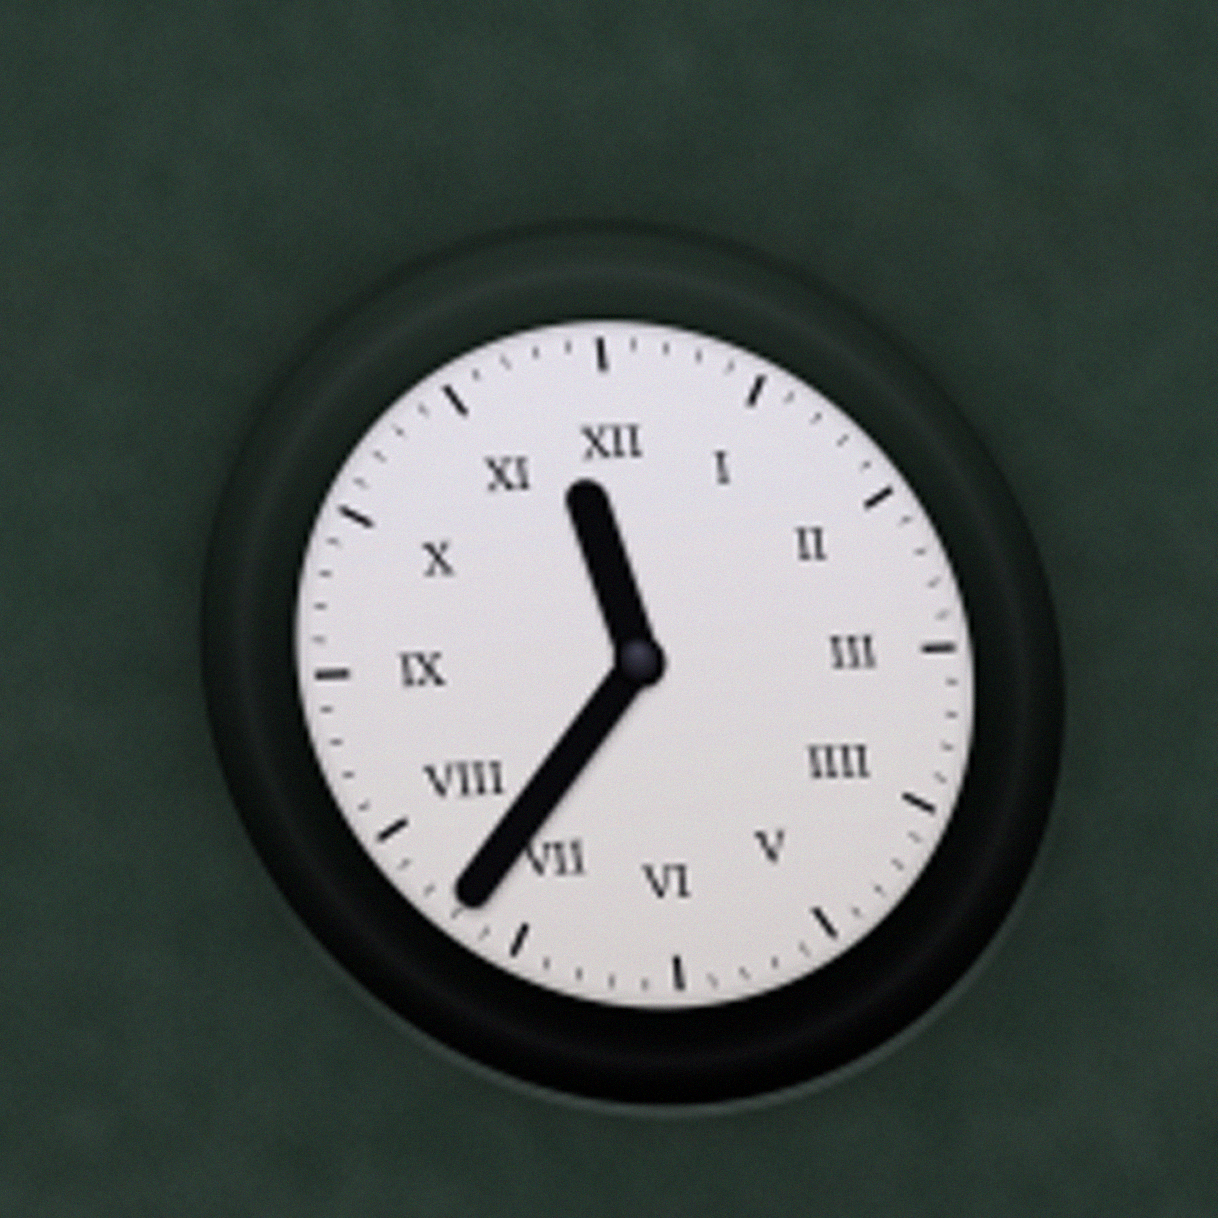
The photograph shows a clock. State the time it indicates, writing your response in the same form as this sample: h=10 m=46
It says h=11 m=37
